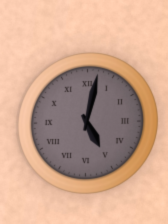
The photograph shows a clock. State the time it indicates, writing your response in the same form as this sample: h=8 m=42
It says h=5 m=2
